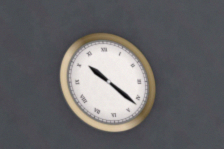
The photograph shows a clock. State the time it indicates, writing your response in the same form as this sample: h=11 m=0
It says h=10 m=22
